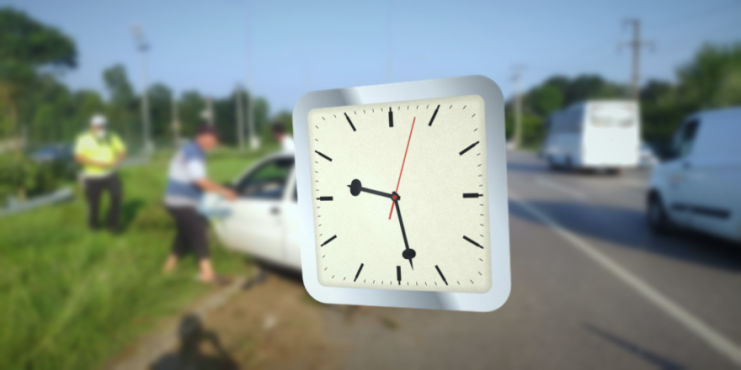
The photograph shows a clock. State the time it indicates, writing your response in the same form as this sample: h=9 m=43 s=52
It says h=9 m=28 s=3
